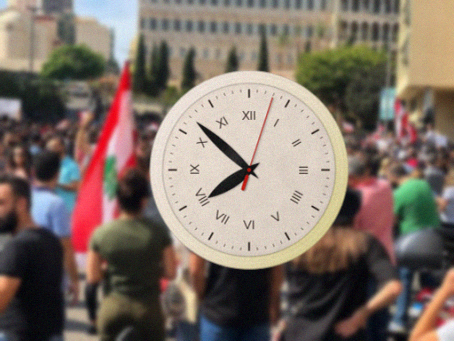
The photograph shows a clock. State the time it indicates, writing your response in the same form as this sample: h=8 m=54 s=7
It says h=7 m=52 s=3
